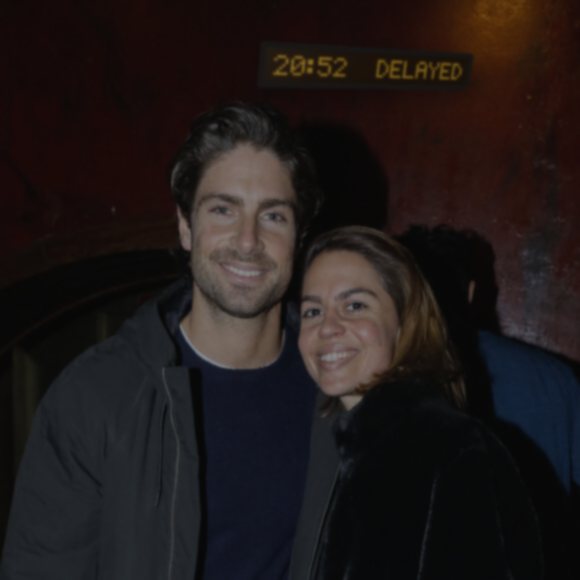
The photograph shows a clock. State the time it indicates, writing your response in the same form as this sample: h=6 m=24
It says h=20 m=52
